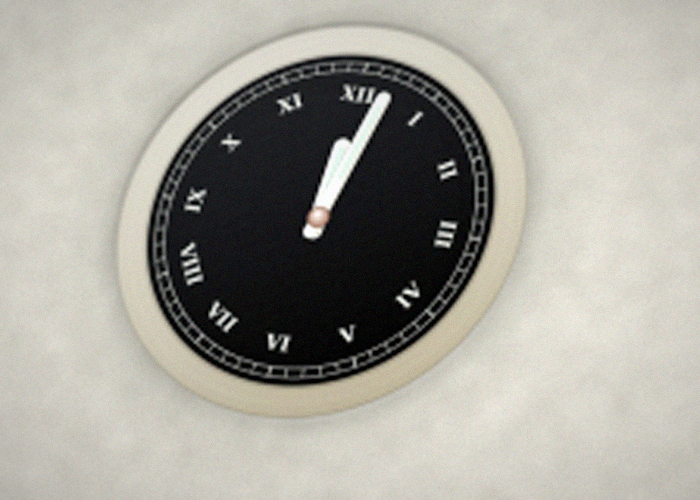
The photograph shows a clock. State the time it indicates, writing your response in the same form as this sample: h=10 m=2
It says h=12 m=2
